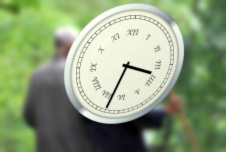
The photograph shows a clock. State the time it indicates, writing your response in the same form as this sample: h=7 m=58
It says h=3 m=33
